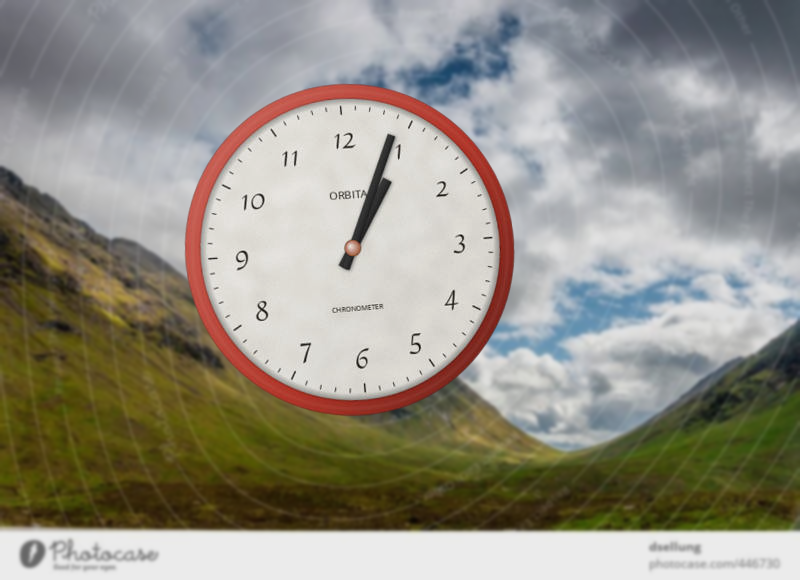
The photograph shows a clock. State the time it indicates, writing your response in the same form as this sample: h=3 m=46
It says h=1 m=4
